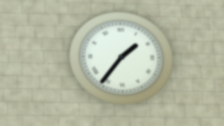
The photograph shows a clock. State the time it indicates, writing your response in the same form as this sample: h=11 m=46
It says h=1 m=36
